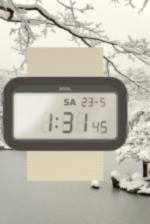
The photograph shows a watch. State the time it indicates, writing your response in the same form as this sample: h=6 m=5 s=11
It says h=1 m=31 s=45
